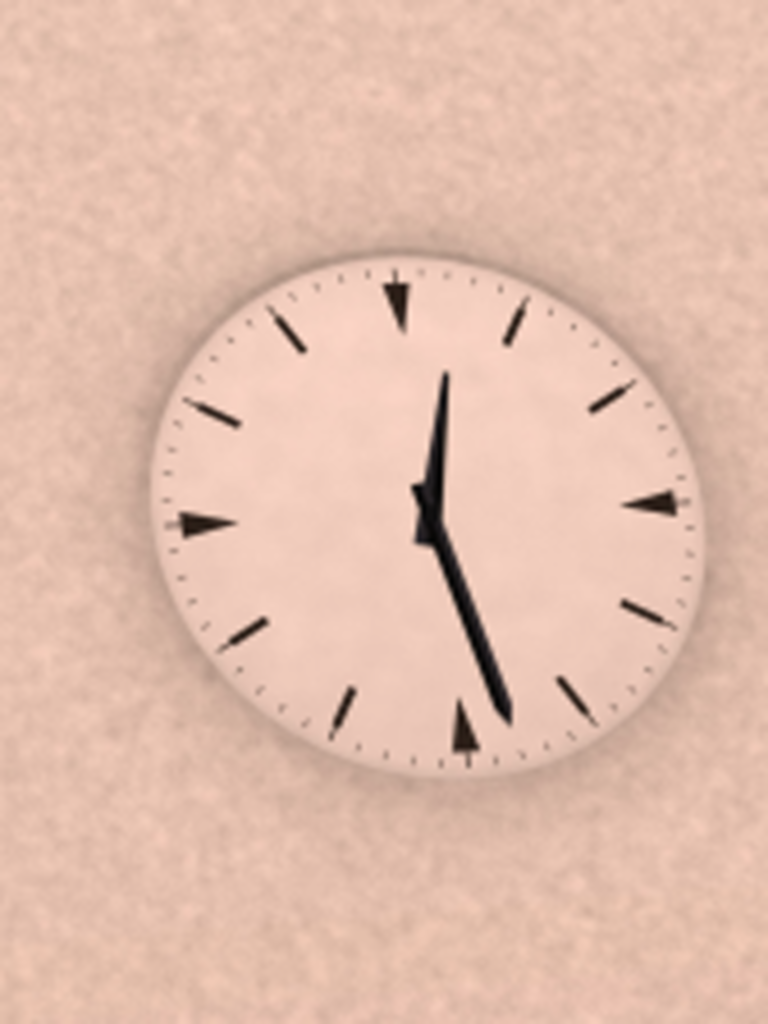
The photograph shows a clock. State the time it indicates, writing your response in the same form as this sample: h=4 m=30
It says h=12 m=28
